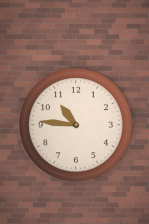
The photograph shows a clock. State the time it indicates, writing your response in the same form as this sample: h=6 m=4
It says h=10 m=46
